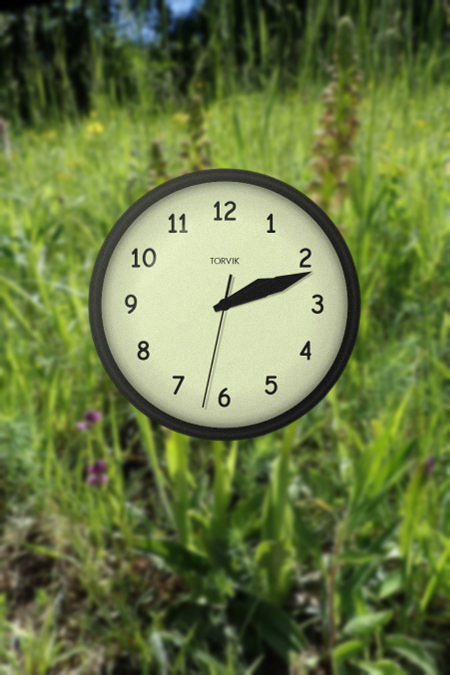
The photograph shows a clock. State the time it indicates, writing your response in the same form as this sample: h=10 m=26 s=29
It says h=2 m=11 s=32
